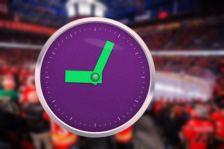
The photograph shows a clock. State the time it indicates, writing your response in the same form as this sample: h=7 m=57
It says h=9 m=4
